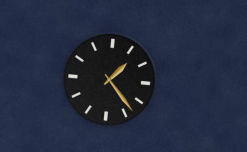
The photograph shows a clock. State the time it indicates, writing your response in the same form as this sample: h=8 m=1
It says h=1 m=23
